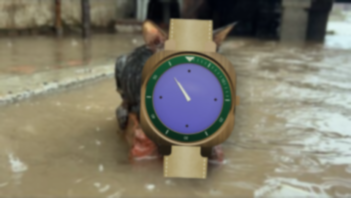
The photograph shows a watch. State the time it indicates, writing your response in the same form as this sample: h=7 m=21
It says h=10 m=54
